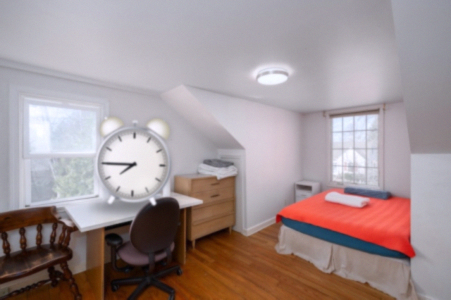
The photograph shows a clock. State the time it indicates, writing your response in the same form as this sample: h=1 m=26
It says h=7 m=45
